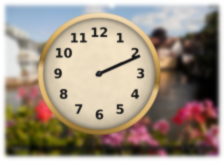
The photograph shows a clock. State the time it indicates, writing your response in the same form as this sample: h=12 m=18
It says h=2 m=11
